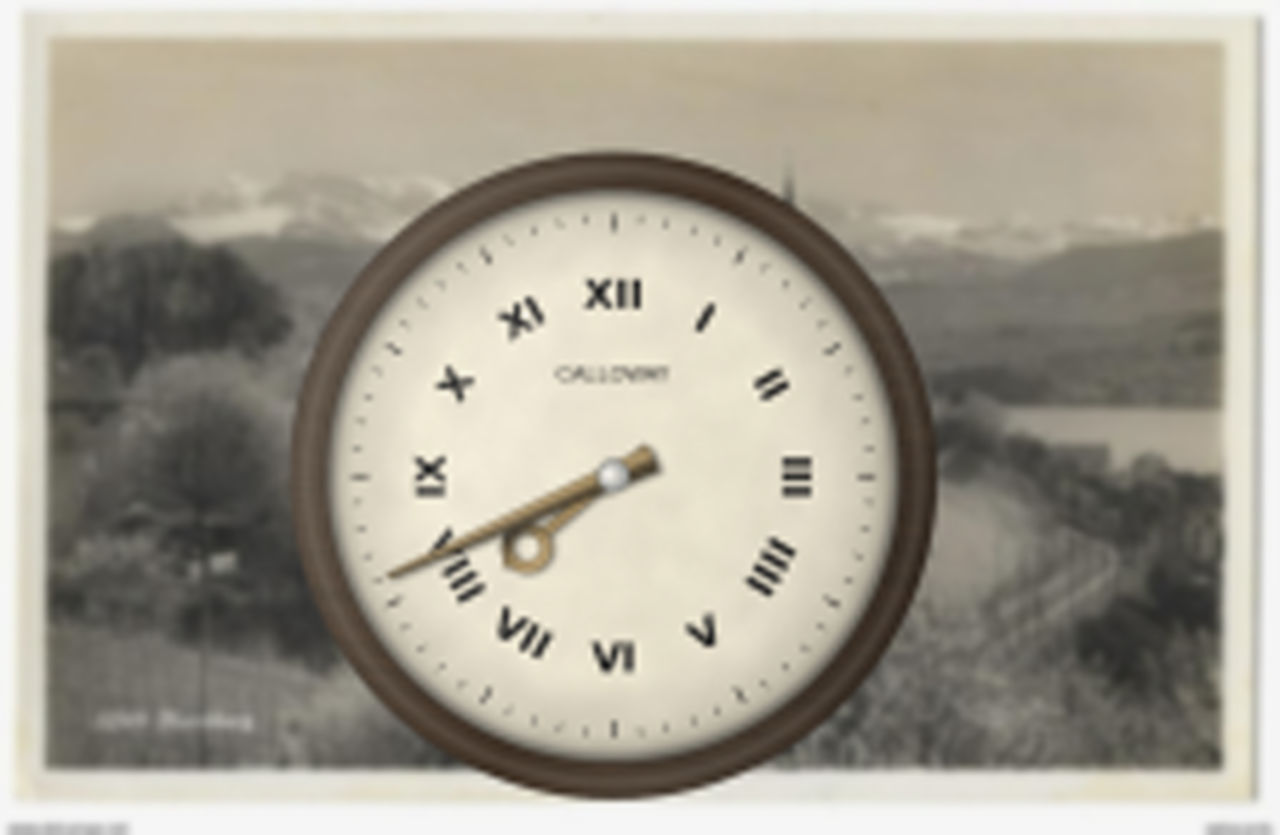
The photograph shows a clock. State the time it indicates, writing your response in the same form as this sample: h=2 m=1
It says h=7 m=41
